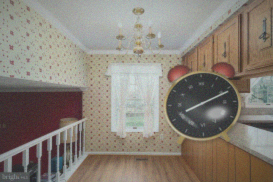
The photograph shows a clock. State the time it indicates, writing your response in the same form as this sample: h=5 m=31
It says h=8 m=11
